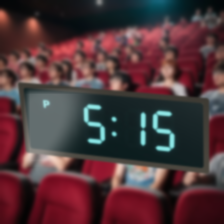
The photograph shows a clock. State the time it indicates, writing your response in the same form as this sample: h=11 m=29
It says h=5 m=15
